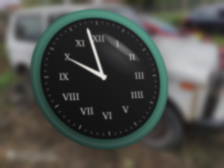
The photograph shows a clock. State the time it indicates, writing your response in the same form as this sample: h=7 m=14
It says h=9 m=58
